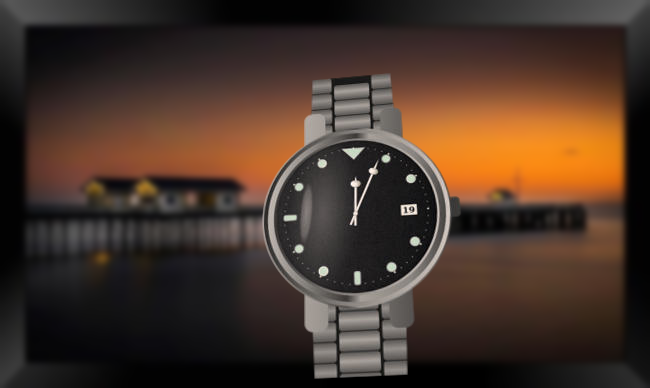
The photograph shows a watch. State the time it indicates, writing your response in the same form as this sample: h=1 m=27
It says h=12 m=4
